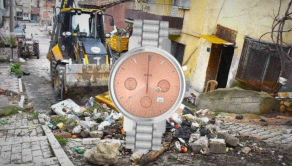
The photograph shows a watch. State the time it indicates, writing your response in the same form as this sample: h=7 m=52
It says h=3 m=38
